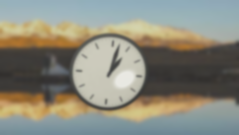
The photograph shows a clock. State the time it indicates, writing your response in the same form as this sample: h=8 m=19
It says h=1 m=2
